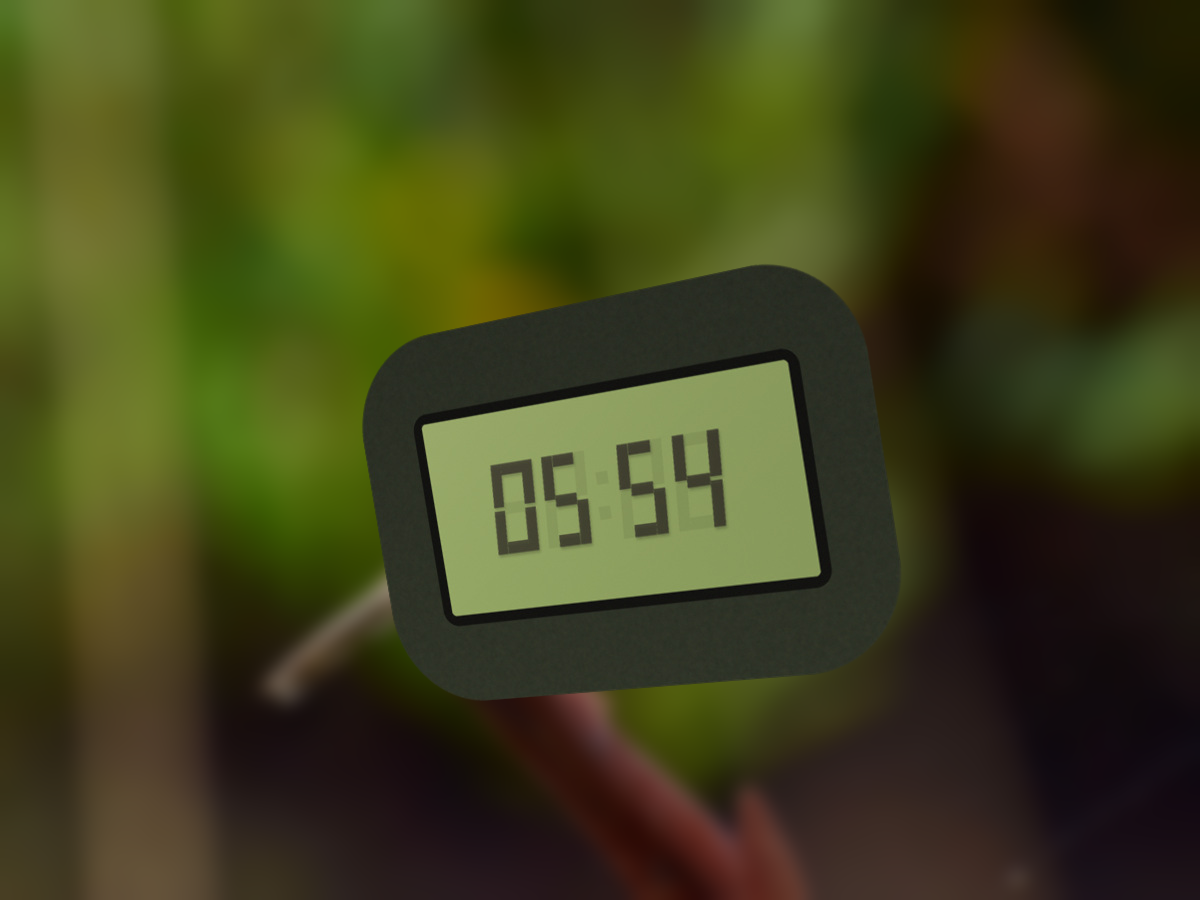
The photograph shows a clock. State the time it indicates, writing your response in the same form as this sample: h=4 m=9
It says h=5 m=54
